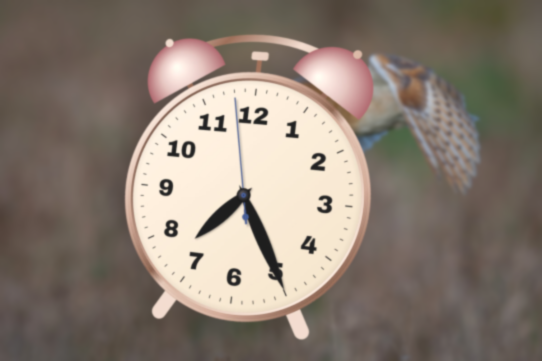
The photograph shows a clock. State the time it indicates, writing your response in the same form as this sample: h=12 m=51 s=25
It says h=7 m=24 s=58
